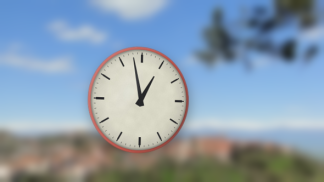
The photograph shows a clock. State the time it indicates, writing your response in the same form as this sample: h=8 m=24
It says h=12 m=58
